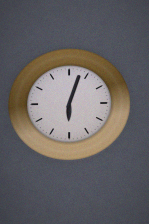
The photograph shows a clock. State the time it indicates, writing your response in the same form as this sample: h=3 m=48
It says h=6 m=3
